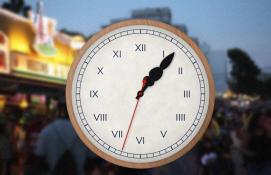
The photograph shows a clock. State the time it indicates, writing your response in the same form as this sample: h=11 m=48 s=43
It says h=1 m=6 s=33
